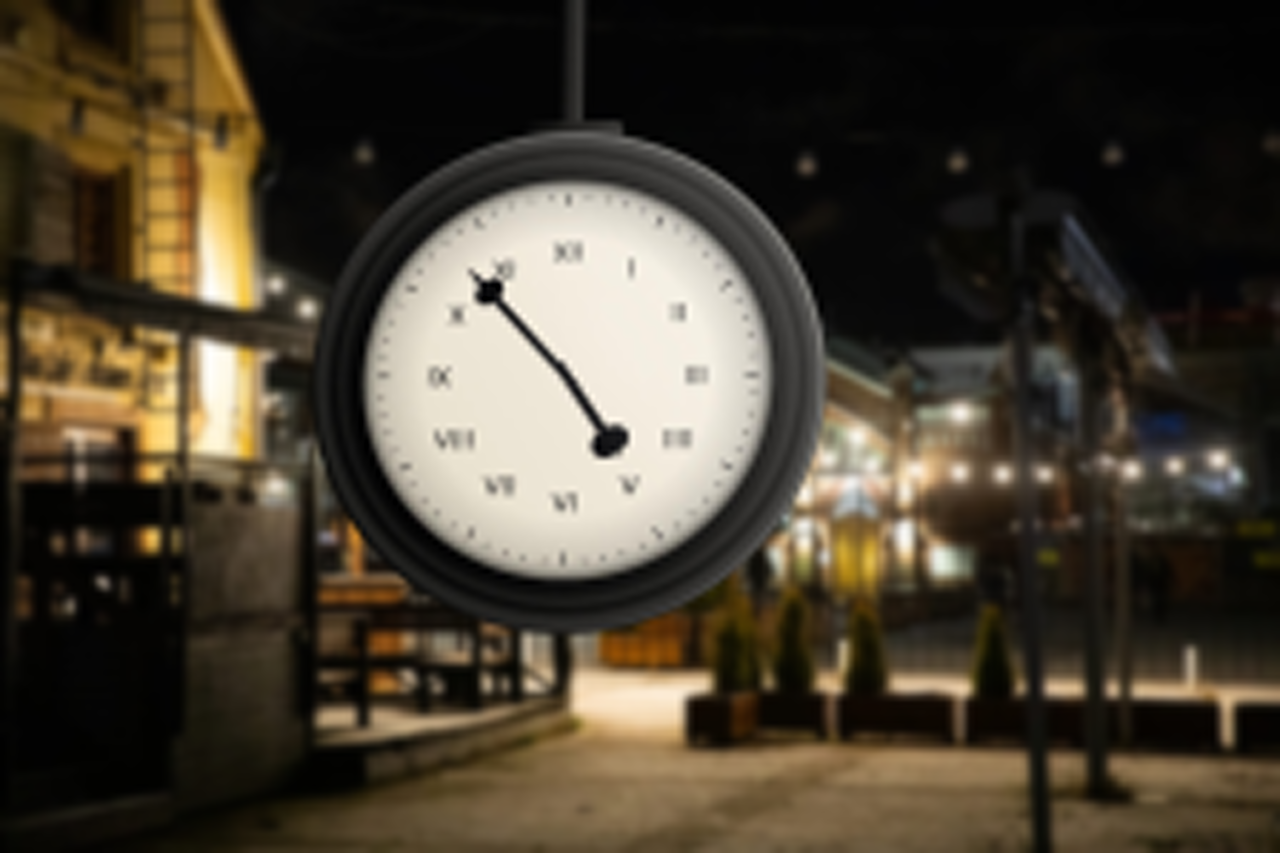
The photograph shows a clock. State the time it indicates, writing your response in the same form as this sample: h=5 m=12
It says h=4 m=53
